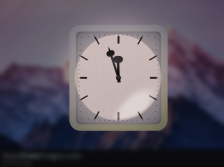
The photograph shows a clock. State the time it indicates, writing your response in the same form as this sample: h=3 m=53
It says h=11 m=57
